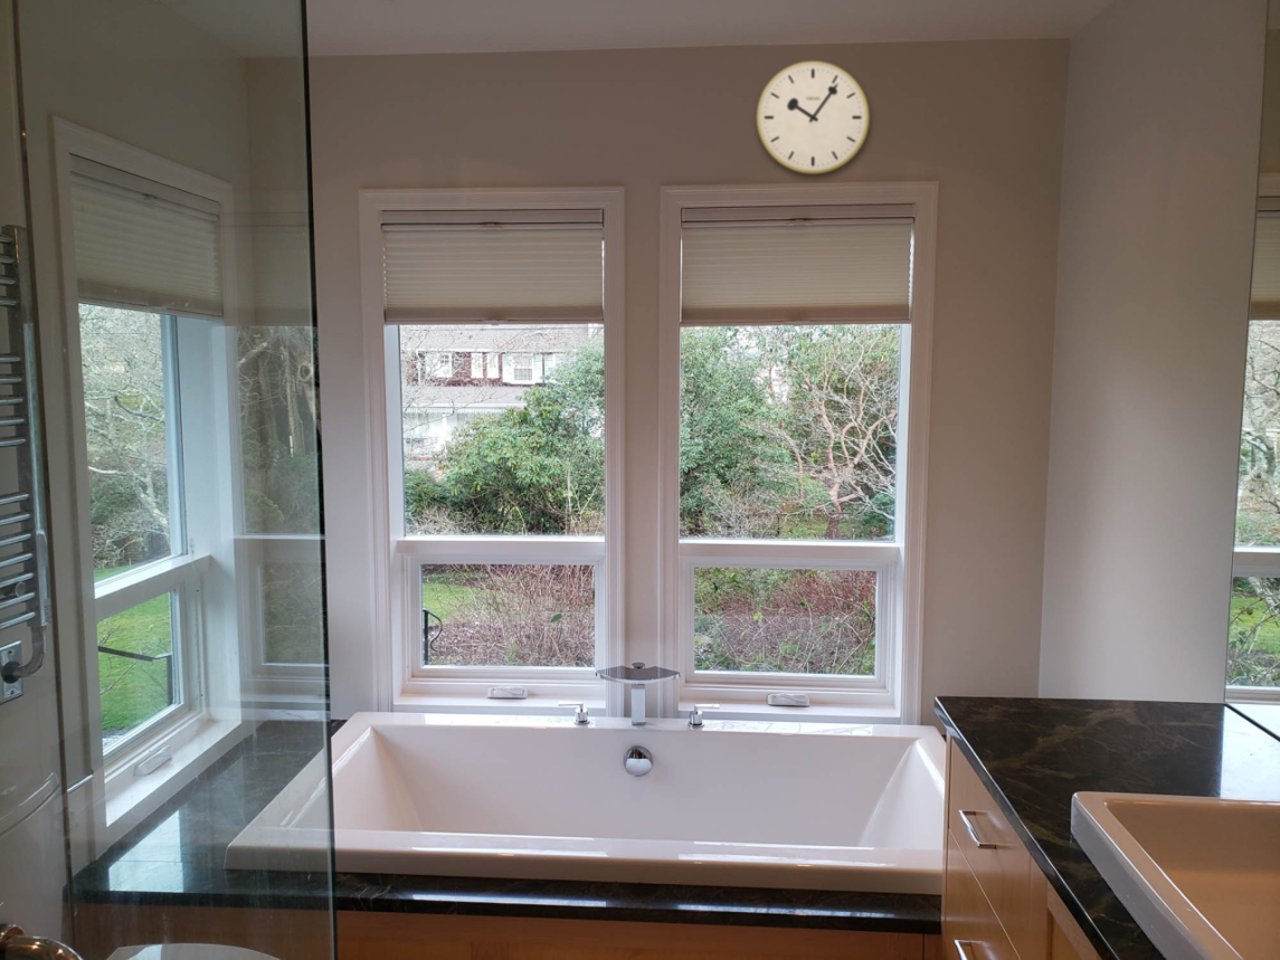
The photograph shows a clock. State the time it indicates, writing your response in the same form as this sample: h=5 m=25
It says h=10 m=6
